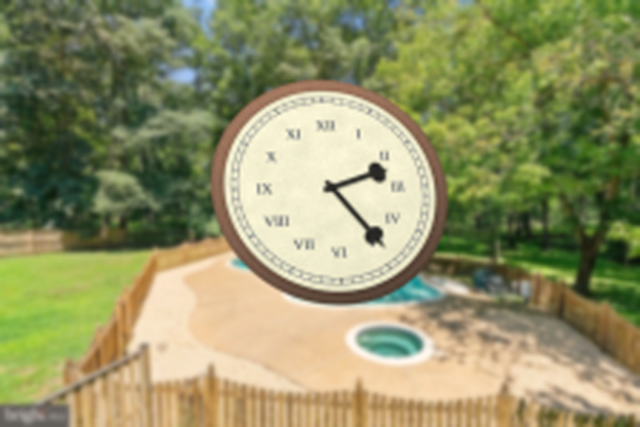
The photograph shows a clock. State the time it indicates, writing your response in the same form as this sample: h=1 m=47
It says h=2 m=24
